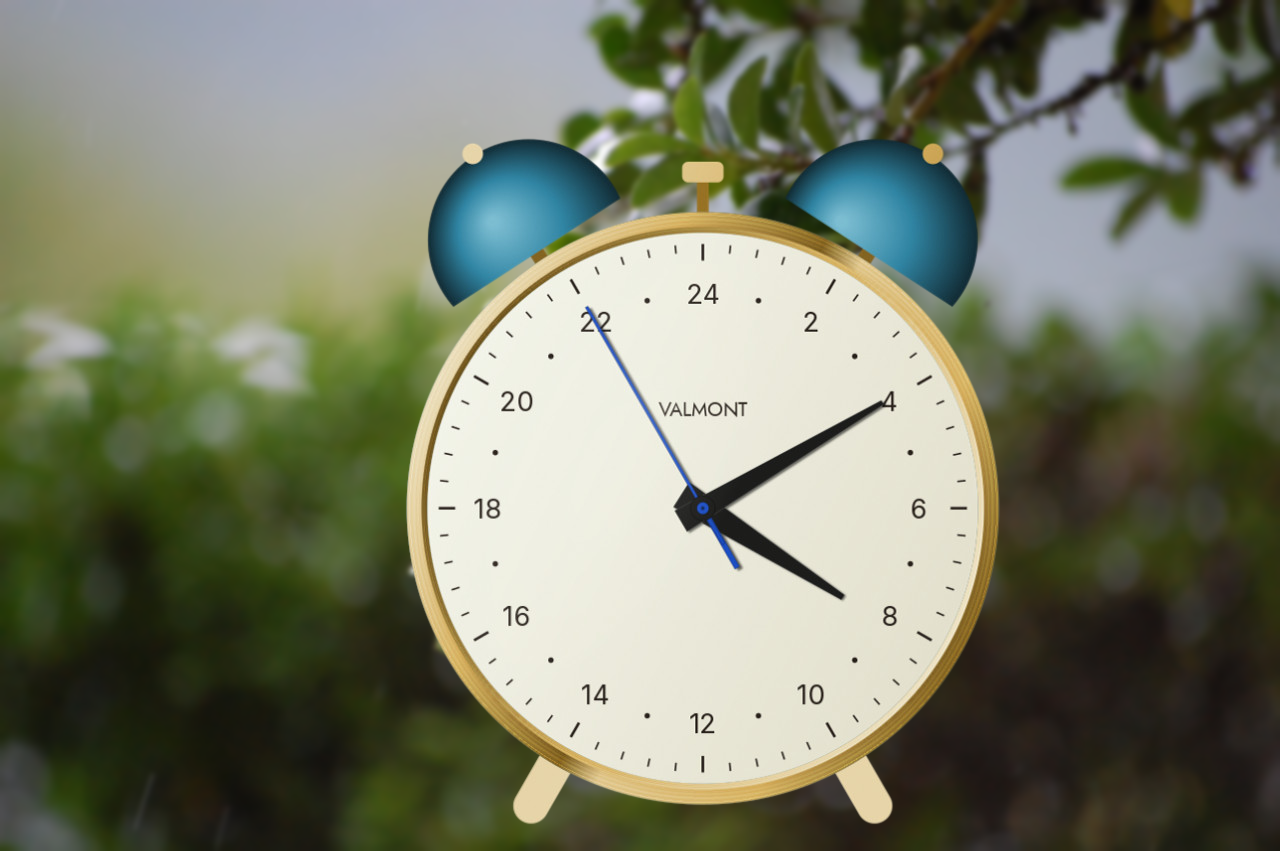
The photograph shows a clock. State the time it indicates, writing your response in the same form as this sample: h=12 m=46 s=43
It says h=8 m=9 s=55
